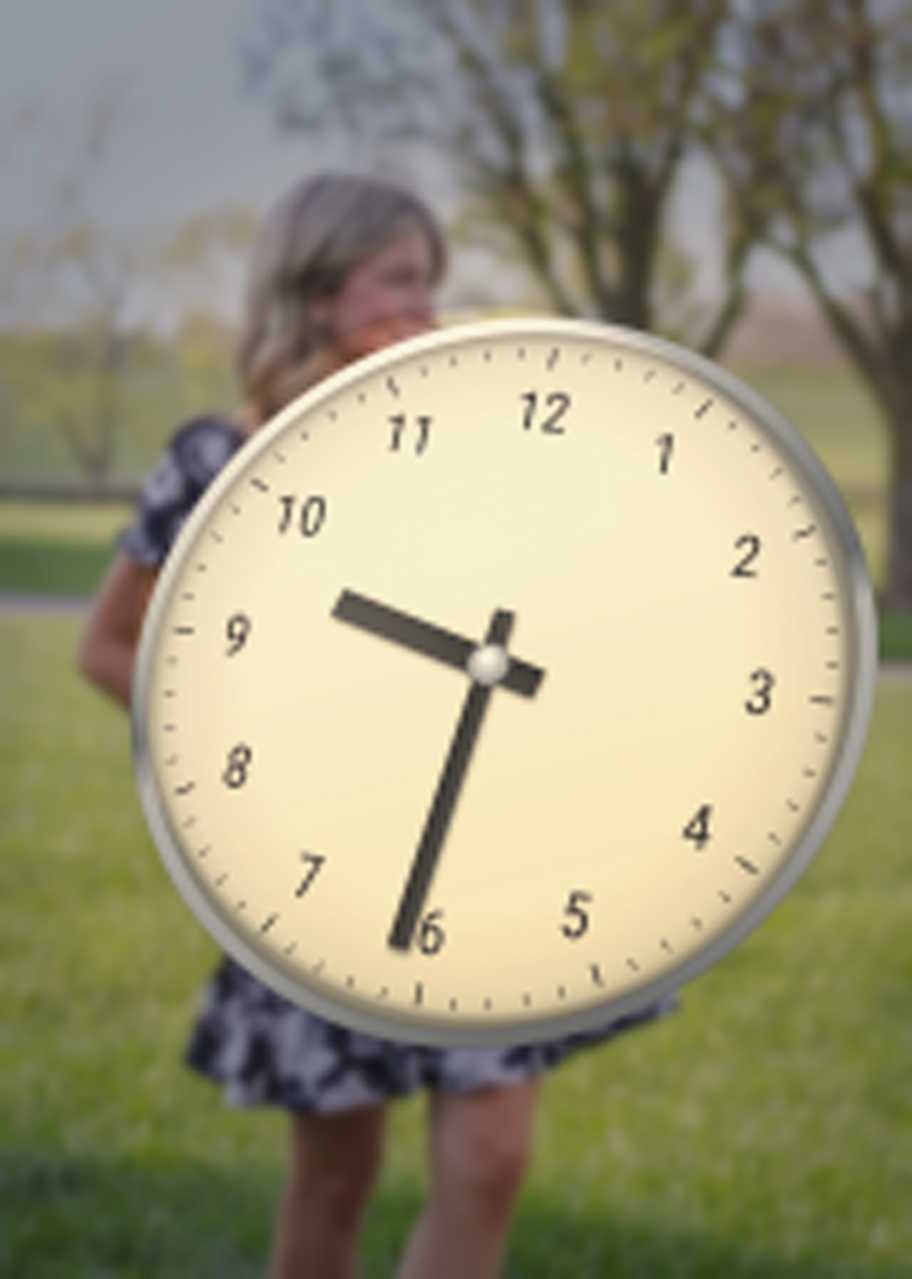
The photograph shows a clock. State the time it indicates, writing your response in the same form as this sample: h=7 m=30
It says h=9 m=31
